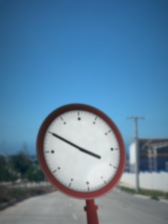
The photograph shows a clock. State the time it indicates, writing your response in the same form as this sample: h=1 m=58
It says h=3 m=50
